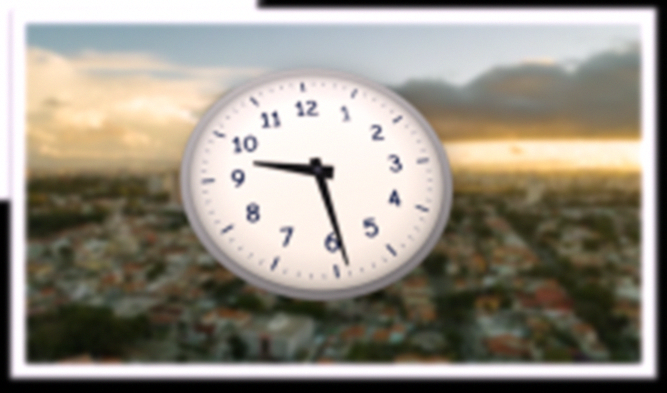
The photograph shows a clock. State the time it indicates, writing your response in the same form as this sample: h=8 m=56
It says h=9 m=29
